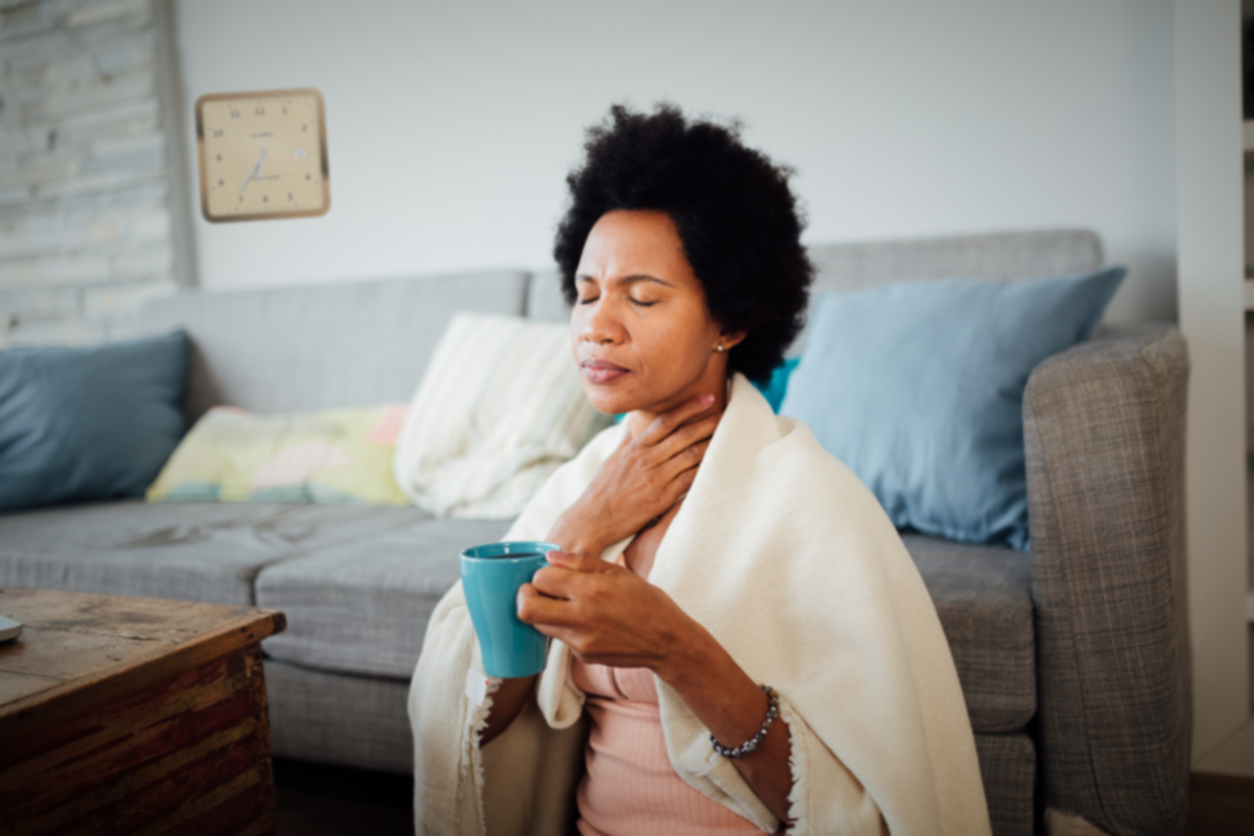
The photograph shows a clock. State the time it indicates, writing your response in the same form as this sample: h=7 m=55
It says h=6 m=36
